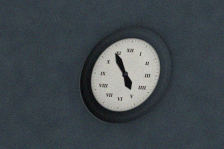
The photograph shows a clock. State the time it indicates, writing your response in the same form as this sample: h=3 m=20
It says h=4 m=54
